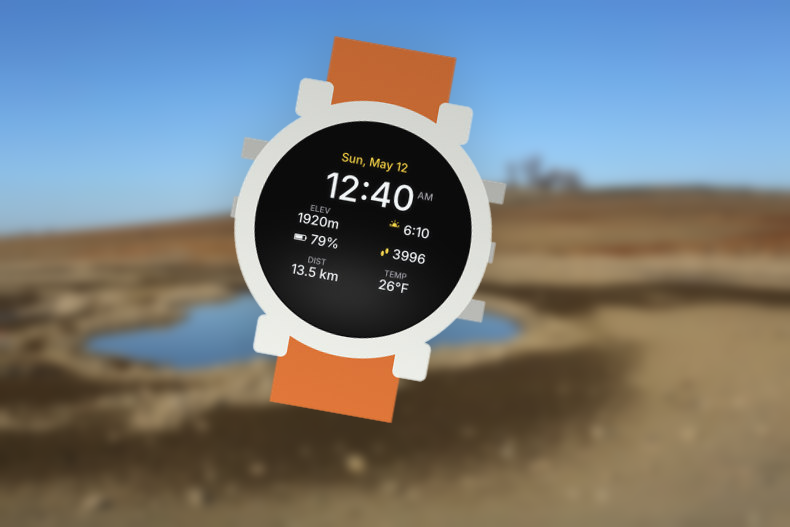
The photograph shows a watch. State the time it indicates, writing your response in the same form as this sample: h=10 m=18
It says h=12 m=40
